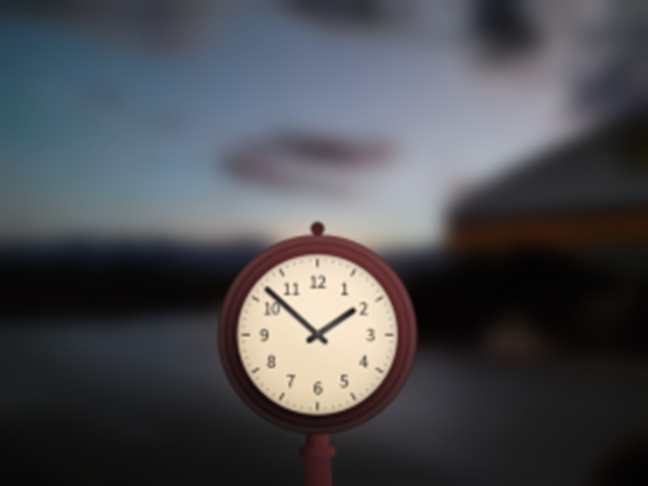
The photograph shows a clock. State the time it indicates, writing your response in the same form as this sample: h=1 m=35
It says h=1 m=52
